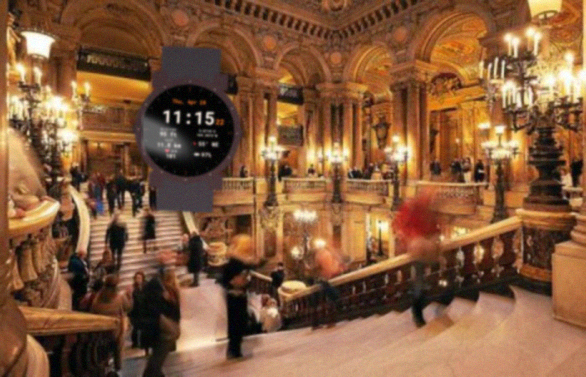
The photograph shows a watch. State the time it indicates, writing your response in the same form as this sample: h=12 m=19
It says h=11 m=15
